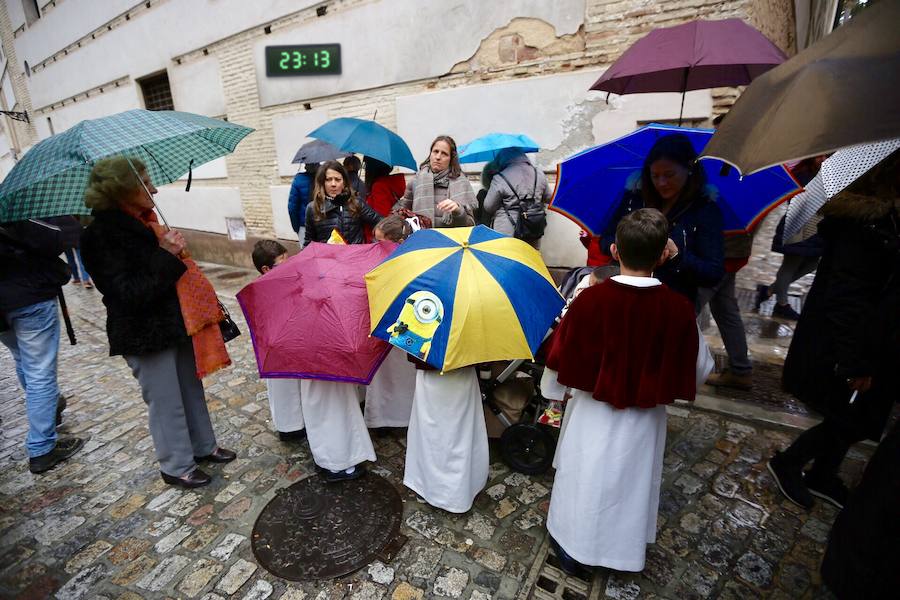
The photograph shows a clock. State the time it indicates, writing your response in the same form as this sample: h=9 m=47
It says h=23 m=13
